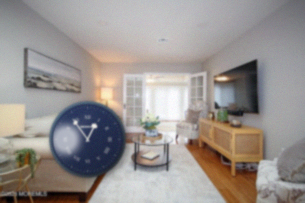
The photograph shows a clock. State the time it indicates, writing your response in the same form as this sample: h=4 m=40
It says h=12 m=54
